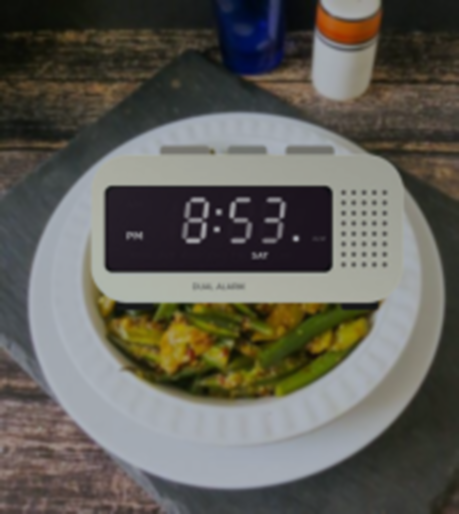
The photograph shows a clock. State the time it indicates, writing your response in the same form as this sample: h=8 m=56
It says h=8 m=53
